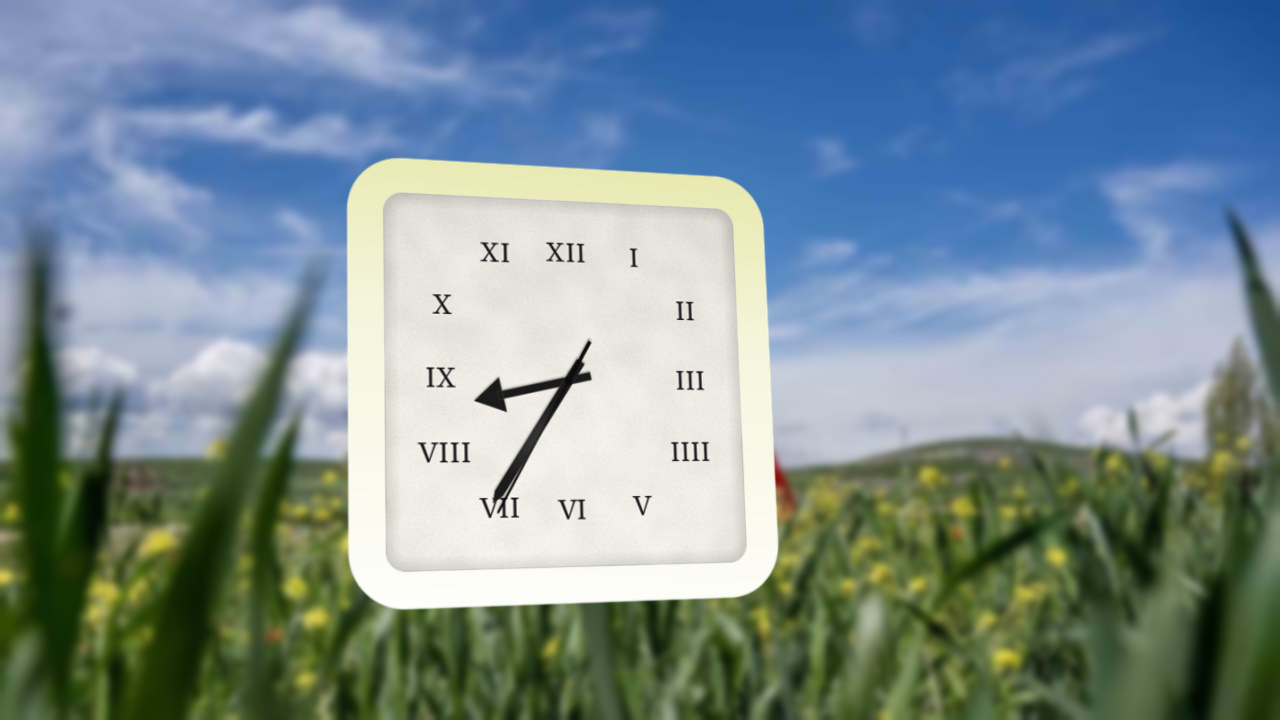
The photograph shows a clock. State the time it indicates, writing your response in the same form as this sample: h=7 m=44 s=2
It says h=8 m=35 s=35
